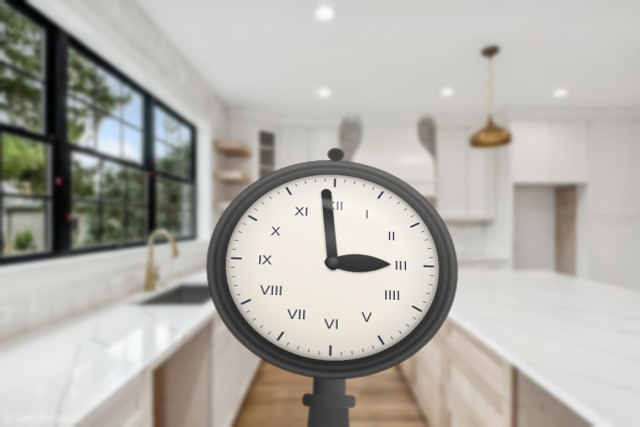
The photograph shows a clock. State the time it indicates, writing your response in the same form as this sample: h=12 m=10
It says h=2 m=59
